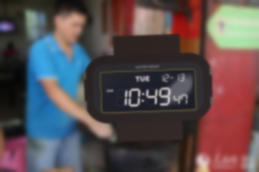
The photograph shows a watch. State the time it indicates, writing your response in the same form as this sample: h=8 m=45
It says h=10 m=49
